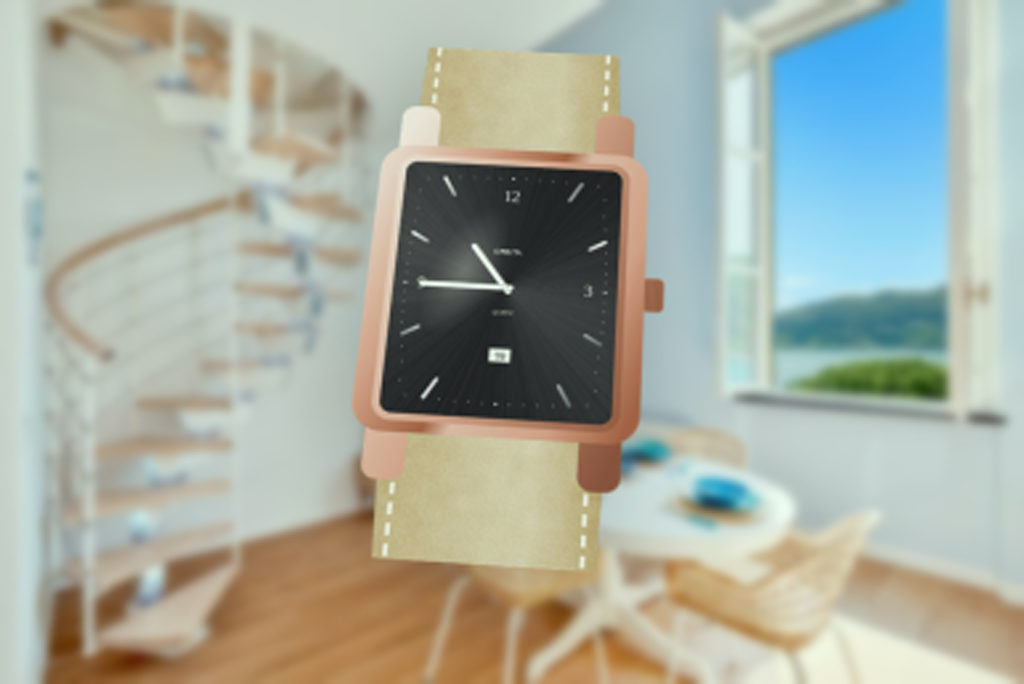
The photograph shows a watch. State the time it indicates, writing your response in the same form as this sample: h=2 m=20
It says h=10 m=45
